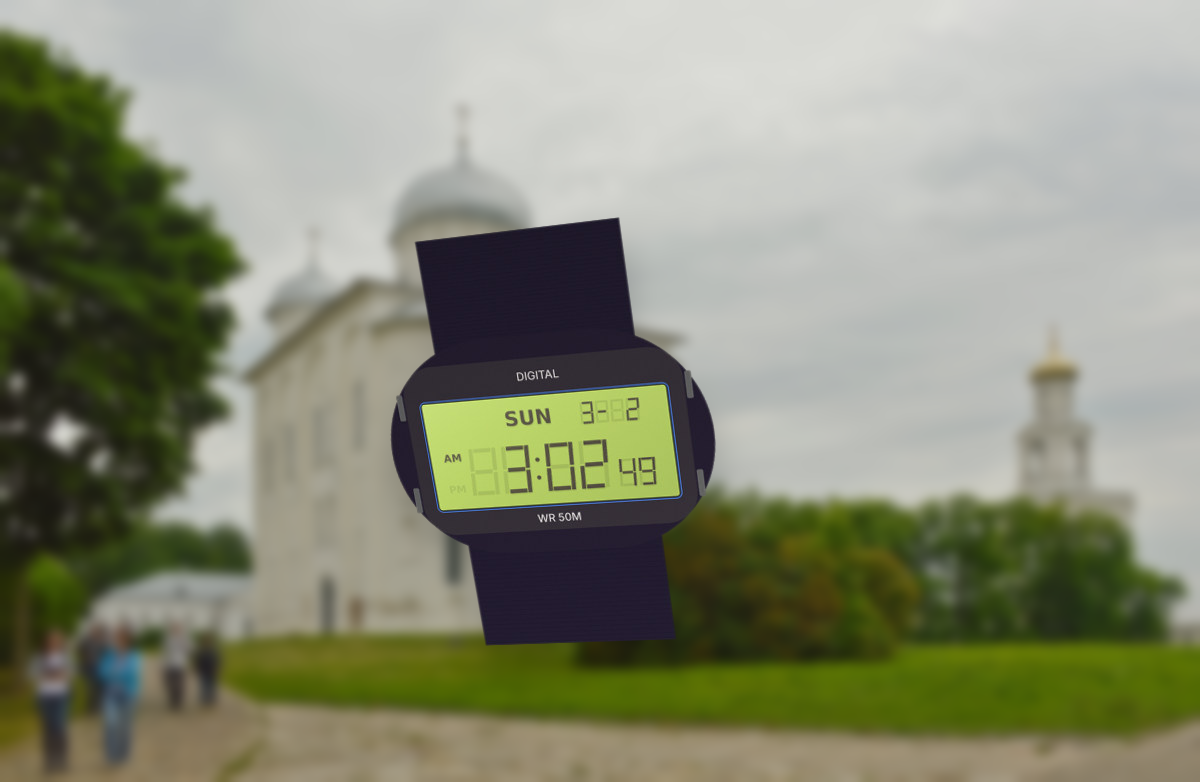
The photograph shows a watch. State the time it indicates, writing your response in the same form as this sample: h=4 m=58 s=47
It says h=3 m=2 s=49
